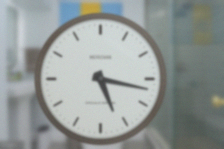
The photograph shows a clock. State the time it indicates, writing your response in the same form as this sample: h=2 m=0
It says h=5 m=17
